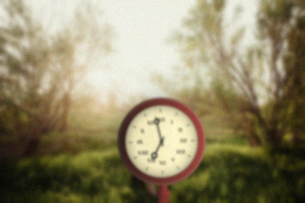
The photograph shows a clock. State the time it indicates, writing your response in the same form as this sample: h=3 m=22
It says h=6 m=58
